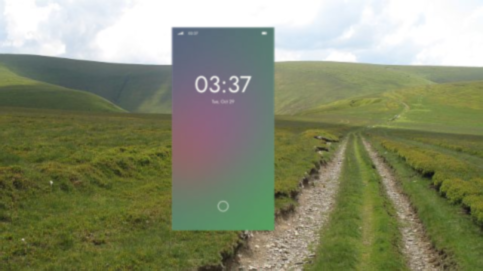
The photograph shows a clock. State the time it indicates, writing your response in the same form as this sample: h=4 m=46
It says h=3 m=37
